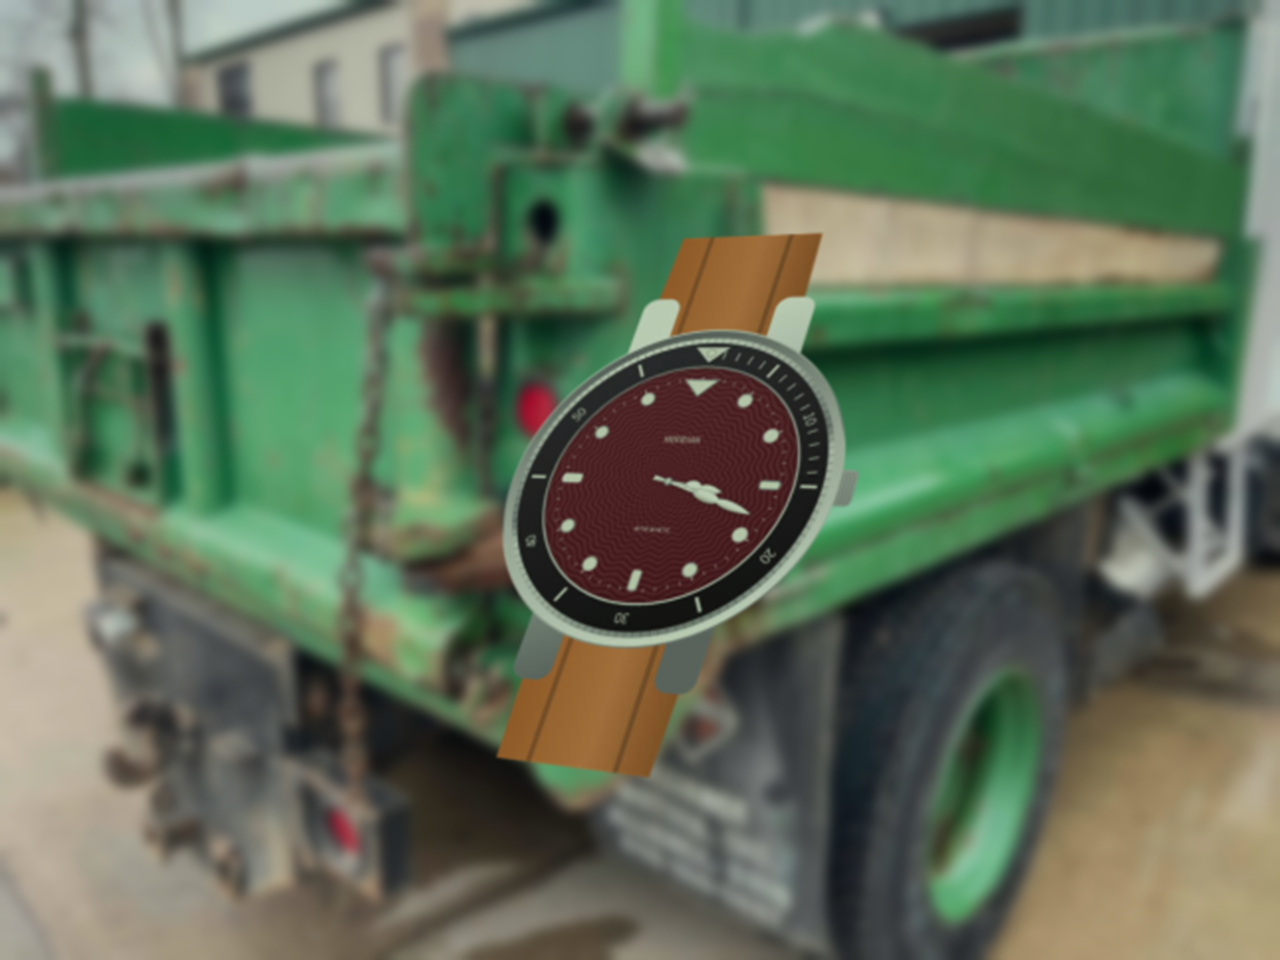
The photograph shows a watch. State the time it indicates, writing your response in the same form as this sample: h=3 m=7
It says h=3 m=18
